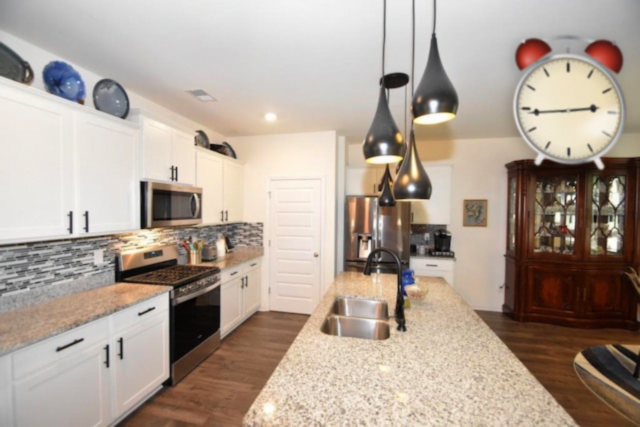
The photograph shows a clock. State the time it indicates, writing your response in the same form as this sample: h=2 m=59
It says h=2 m=44
